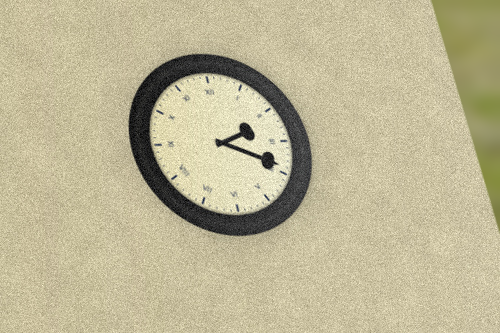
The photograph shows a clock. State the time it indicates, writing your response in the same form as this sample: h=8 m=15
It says h=2 m=19
